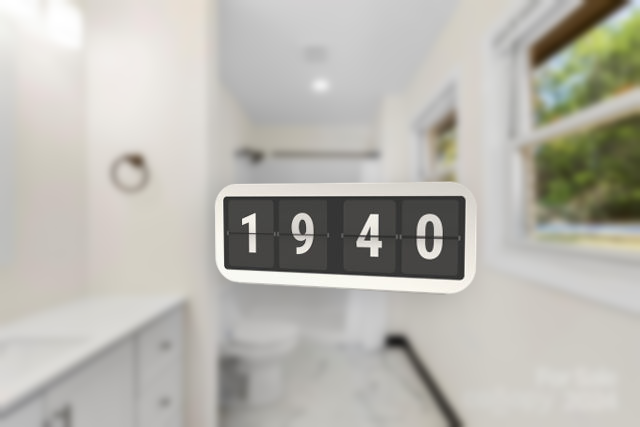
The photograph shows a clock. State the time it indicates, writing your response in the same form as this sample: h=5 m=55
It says h=19 m=40
